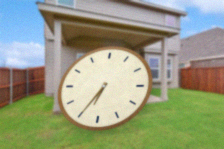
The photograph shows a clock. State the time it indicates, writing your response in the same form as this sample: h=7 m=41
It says h=6 m=35
